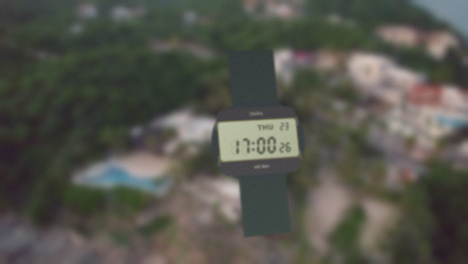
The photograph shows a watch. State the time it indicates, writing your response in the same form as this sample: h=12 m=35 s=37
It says h=17 m=0 s=26
